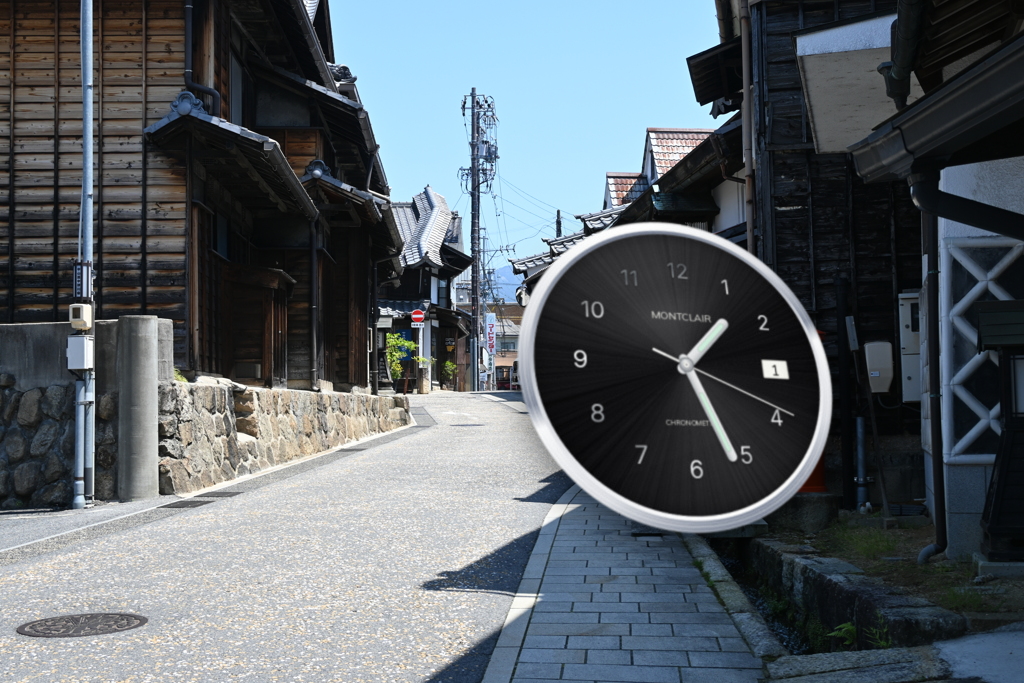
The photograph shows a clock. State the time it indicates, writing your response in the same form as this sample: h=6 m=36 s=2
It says h=1 m=26 s=19
